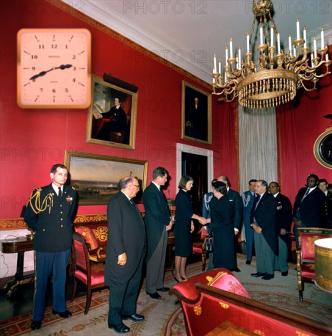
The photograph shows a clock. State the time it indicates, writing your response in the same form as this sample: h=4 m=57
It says h=2 m=41
